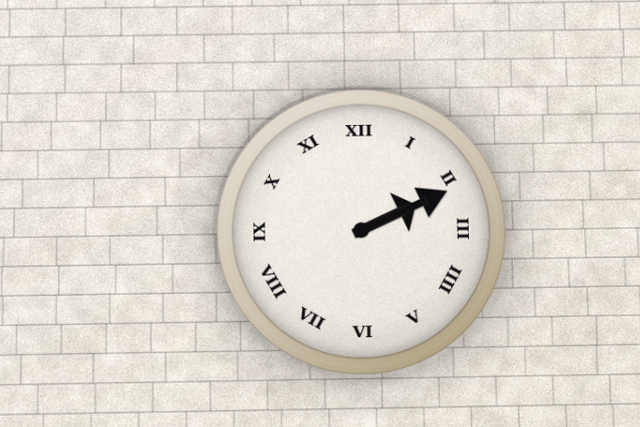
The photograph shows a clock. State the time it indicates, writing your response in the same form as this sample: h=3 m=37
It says h=2 m=11
